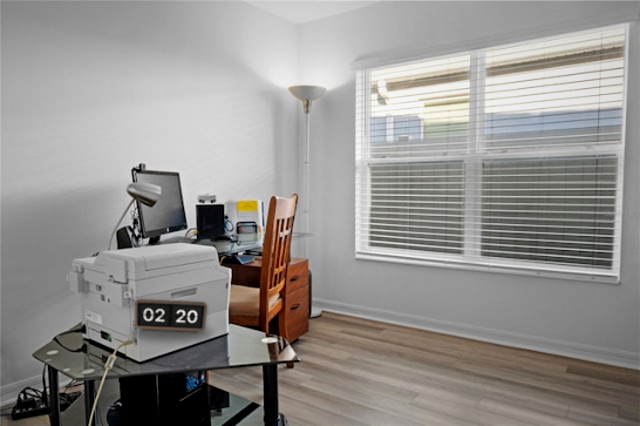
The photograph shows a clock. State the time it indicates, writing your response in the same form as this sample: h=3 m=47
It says h=2 m=20
